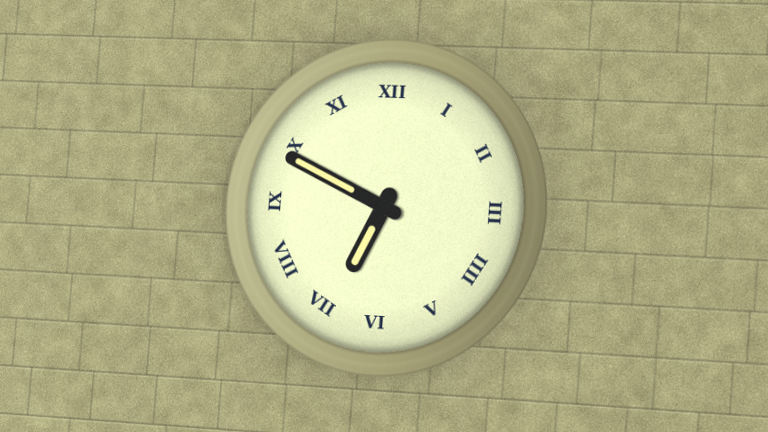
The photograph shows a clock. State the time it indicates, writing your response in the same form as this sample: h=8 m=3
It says h=6 m=49
